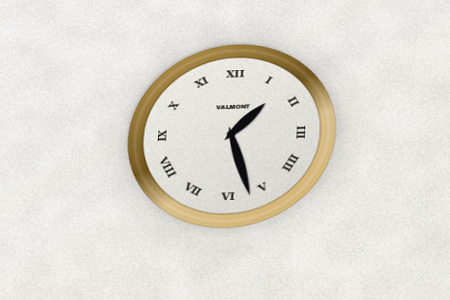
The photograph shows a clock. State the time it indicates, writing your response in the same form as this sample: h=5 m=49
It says h=1 m=27
